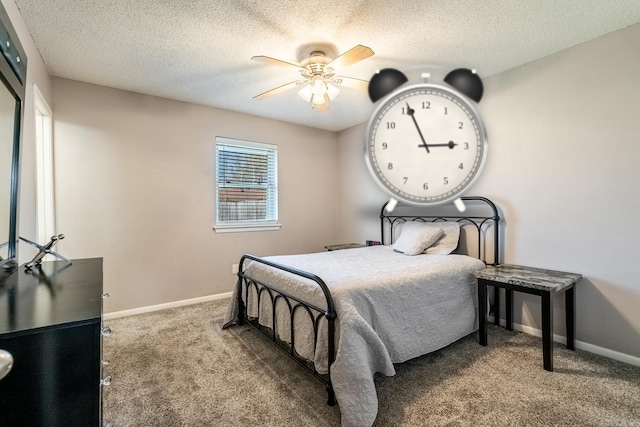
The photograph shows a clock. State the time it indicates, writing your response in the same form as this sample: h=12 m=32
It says h=2 m=56
